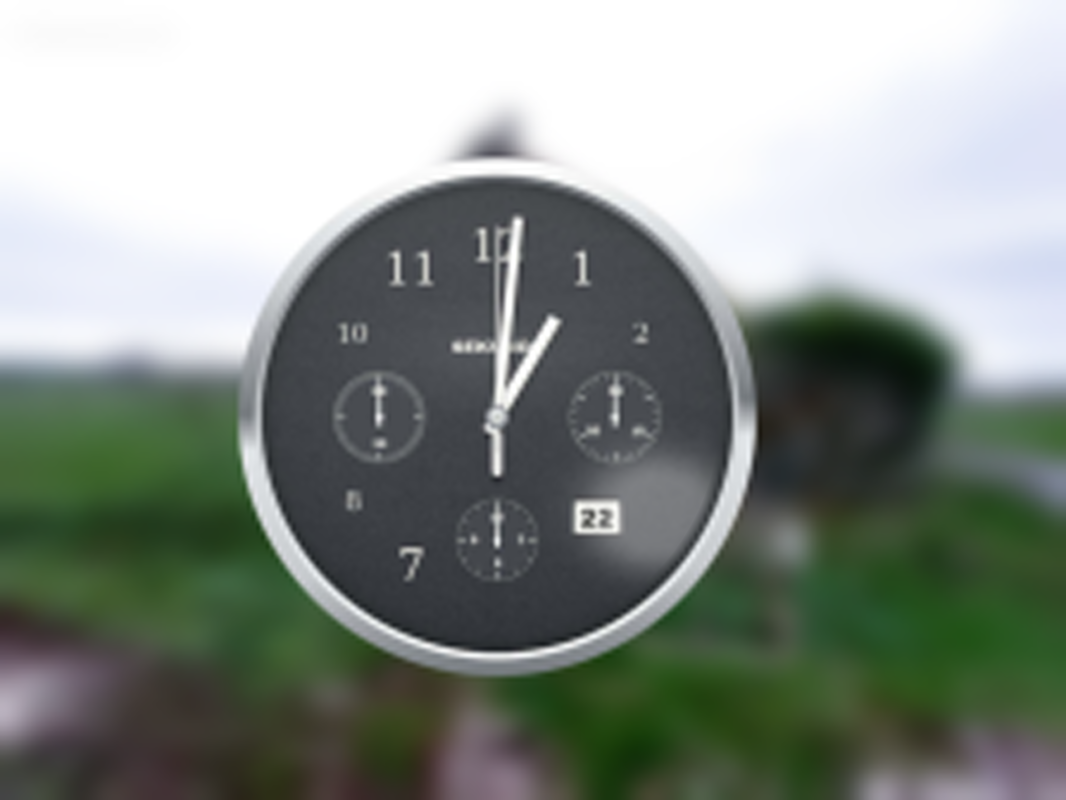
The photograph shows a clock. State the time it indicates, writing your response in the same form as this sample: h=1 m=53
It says h=1 m=1
